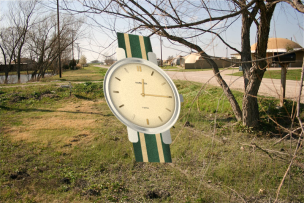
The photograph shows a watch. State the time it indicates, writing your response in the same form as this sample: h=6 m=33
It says h=12 m=15
